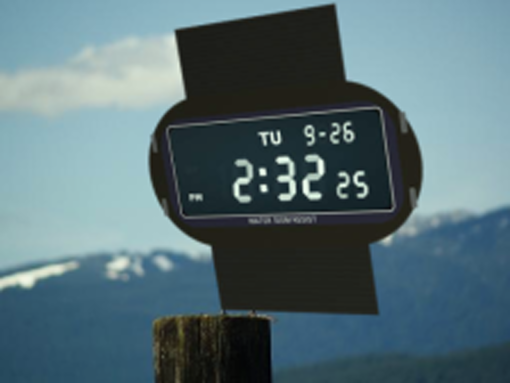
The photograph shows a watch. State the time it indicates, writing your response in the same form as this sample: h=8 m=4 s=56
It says h=2 m=32 s=25
